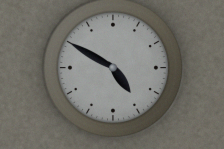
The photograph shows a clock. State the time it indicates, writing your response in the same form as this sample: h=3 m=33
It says h=4 m=50
